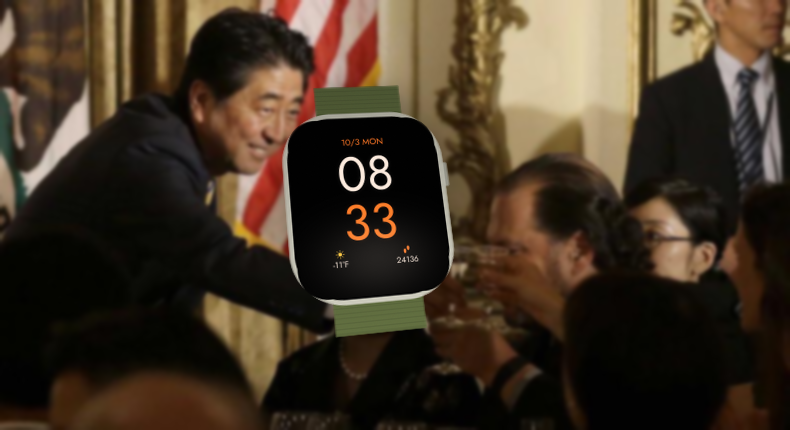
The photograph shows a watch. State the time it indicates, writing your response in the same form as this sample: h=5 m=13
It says h=8 m=33
